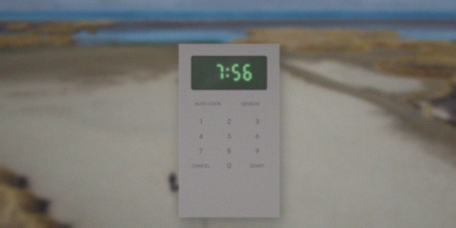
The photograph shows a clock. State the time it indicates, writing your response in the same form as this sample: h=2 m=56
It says h=7 m=56
